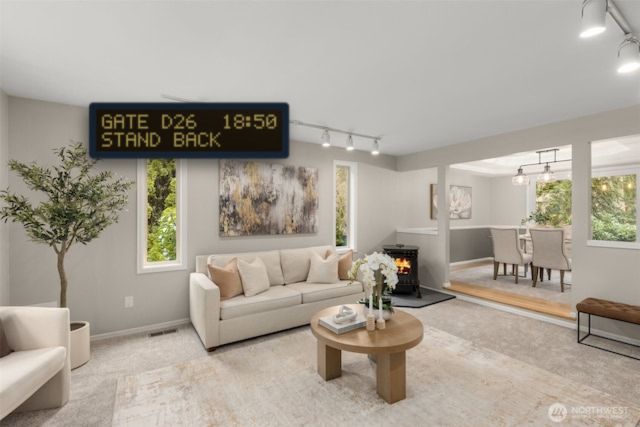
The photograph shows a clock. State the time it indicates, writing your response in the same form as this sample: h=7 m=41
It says h=18 m=50
